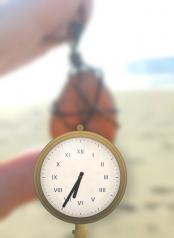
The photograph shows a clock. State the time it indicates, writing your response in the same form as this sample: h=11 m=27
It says h=6 m=35
